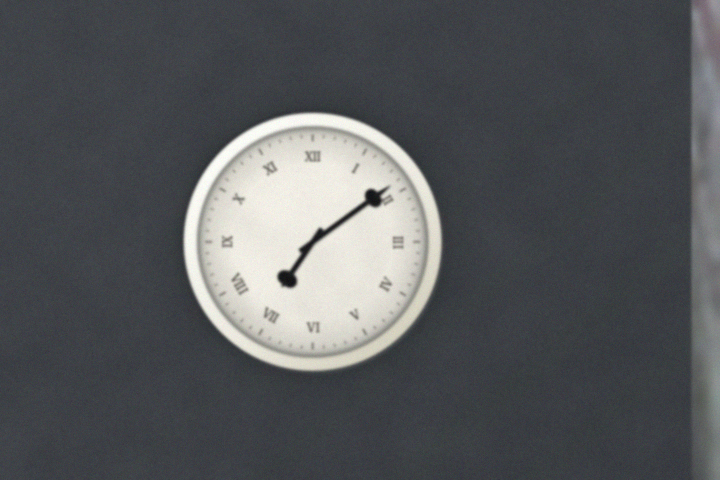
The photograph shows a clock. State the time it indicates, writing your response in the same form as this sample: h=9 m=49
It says h=7 m=9
